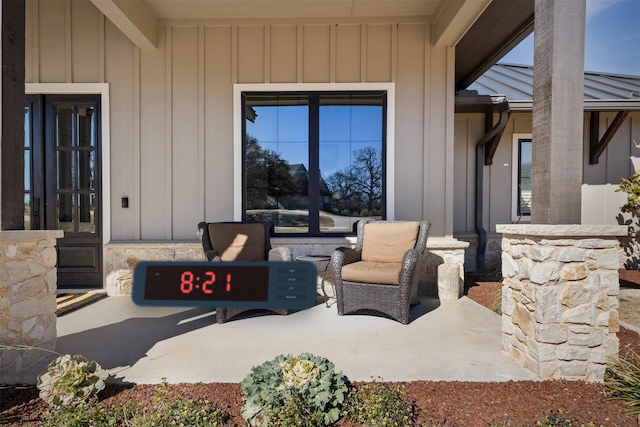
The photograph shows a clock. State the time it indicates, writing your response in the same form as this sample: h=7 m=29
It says h=8 m=21
